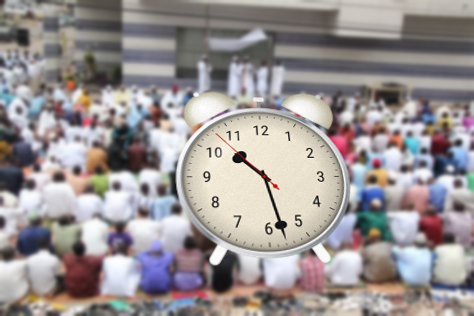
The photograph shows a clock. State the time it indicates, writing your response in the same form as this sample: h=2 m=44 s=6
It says h=10 m=27 s=53
